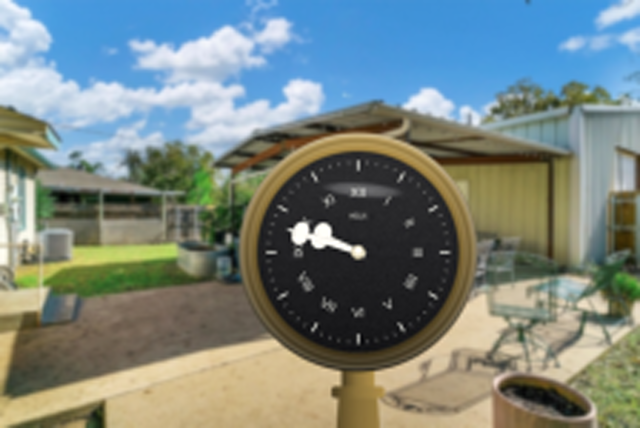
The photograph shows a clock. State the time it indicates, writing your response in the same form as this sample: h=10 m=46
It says h=9 m=48
